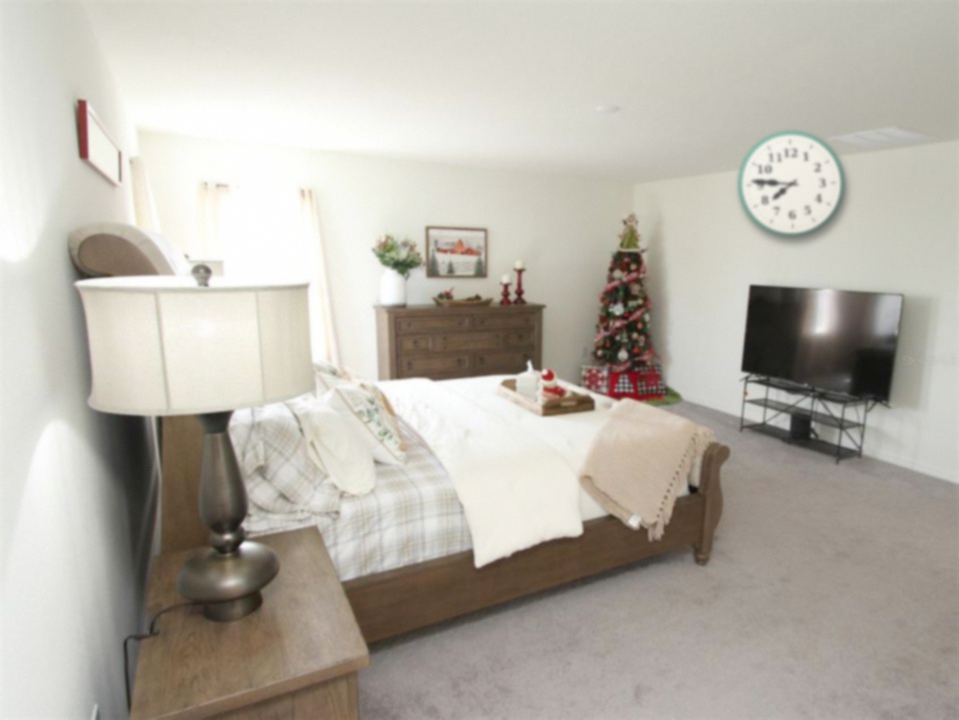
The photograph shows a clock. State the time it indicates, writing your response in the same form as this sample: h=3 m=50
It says h=7 m=46
